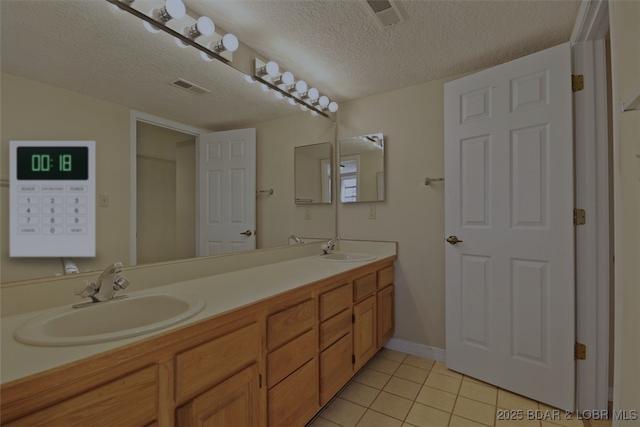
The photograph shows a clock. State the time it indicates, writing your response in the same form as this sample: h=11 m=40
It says h=0 m=18
